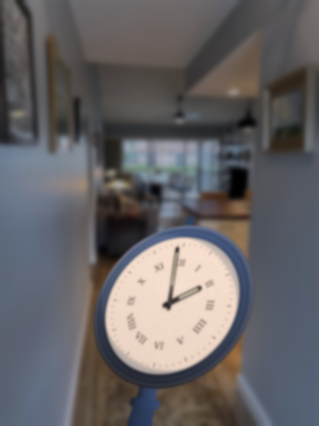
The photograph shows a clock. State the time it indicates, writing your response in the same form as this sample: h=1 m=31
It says h=1 m=59
